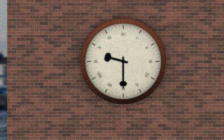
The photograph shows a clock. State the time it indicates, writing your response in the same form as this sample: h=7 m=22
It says h=9 m=30
